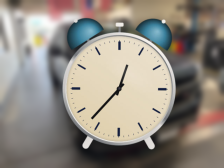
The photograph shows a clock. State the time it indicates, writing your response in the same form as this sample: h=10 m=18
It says h=12 m=37
